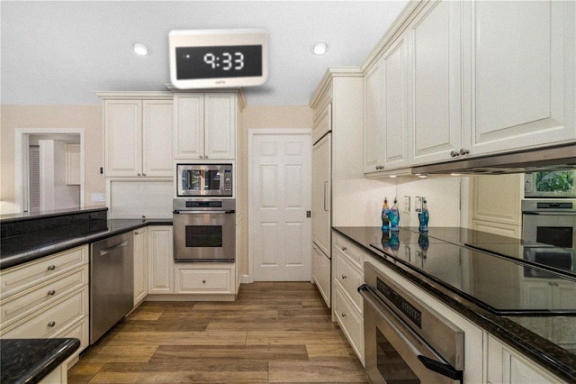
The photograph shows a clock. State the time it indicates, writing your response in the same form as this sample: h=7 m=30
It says h=9 m=33
